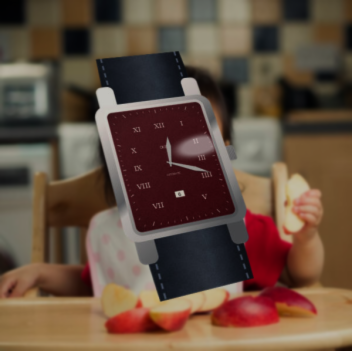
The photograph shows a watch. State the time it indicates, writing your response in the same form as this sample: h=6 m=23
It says h=12 m=19
